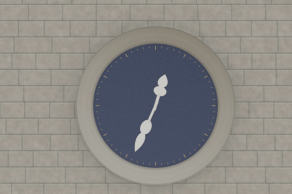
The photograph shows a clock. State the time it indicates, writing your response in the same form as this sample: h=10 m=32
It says h=12 m=34
